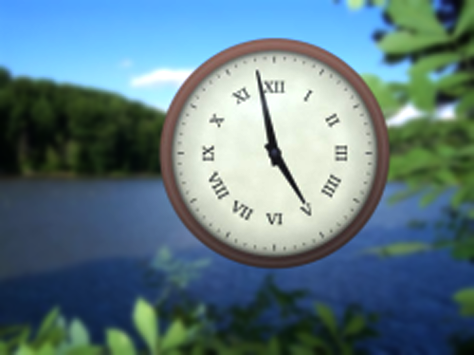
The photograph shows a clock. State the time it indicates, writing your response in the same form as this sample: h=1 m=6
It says h=4 m=58
